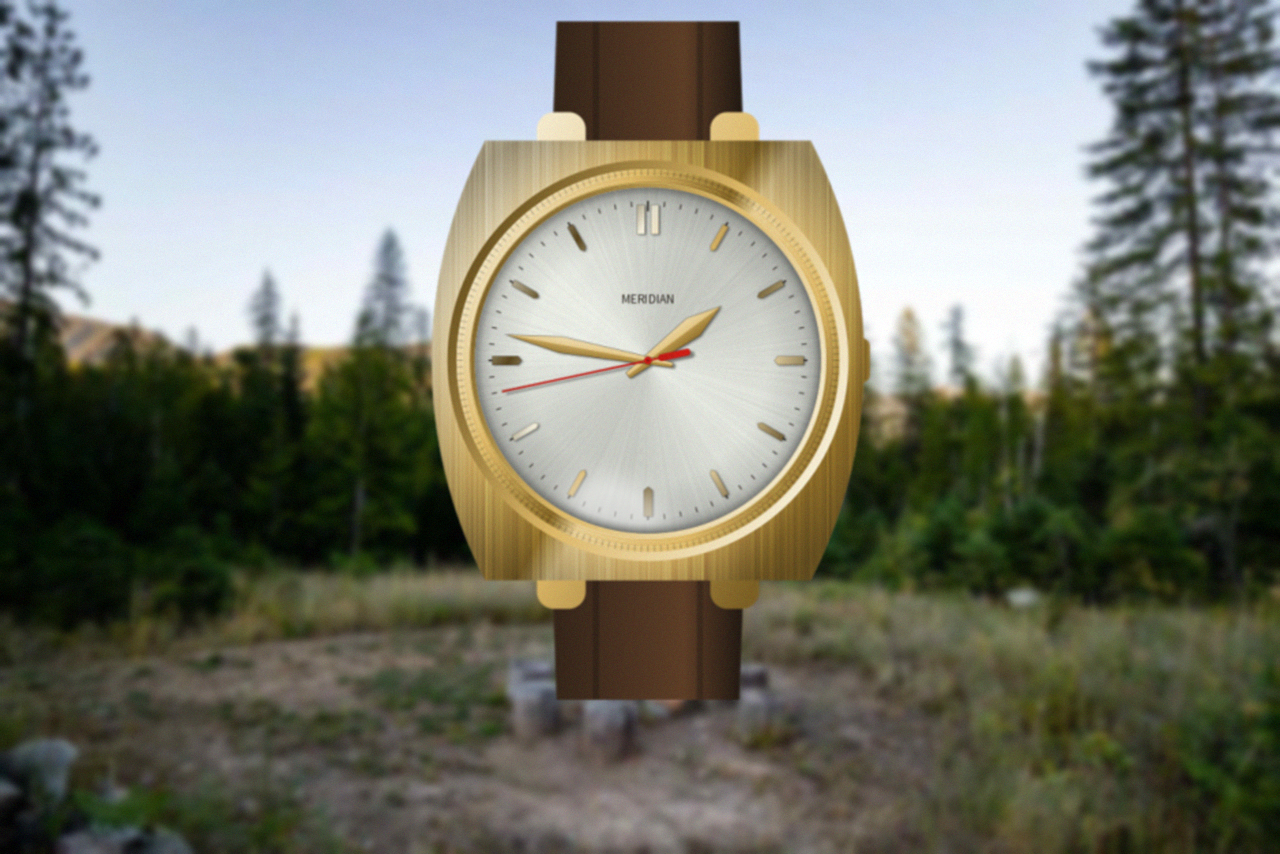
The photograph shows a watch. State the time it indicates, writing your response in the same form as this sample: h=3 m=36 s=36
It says h=1 m=46 s=43
